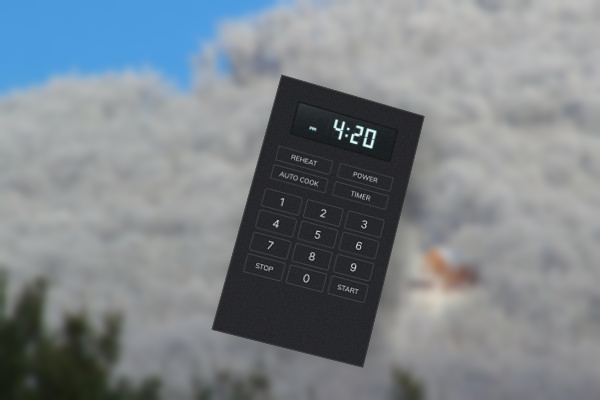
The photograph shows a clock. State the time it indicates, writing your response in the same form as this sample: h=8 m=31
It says h=4 m=20
